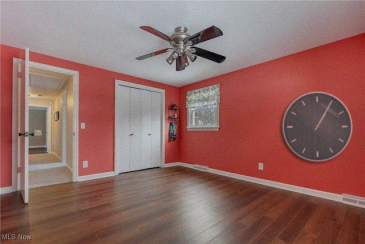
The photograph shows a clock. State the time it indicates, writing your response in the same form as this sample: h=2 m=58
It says h=1 m=5
